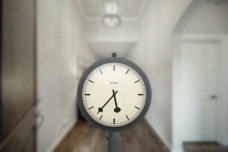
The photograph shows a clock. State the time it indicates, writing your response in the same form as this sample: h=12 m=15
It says h=5 m=37
